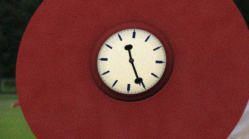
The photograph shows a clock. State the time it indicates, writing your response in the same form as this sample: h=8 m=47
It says h=11 m=26
